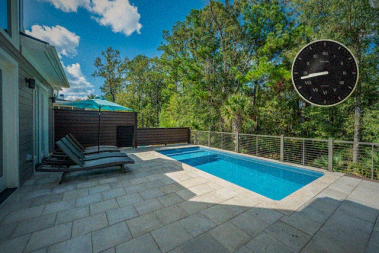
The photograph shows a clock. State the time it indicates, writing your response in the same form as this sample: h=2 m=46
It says h=8 m=43
